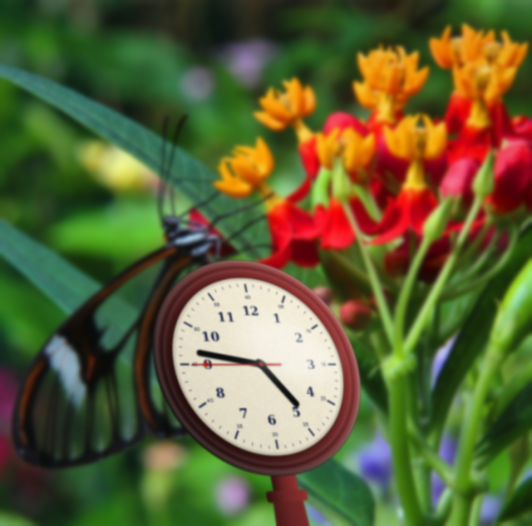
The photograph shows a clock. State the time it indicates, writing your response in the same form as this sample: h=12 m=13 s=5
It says h=4 m=46 s=45
